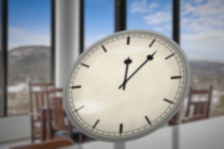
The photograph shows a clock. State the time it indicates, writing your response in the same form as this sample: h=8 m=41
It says h=12 m=7
